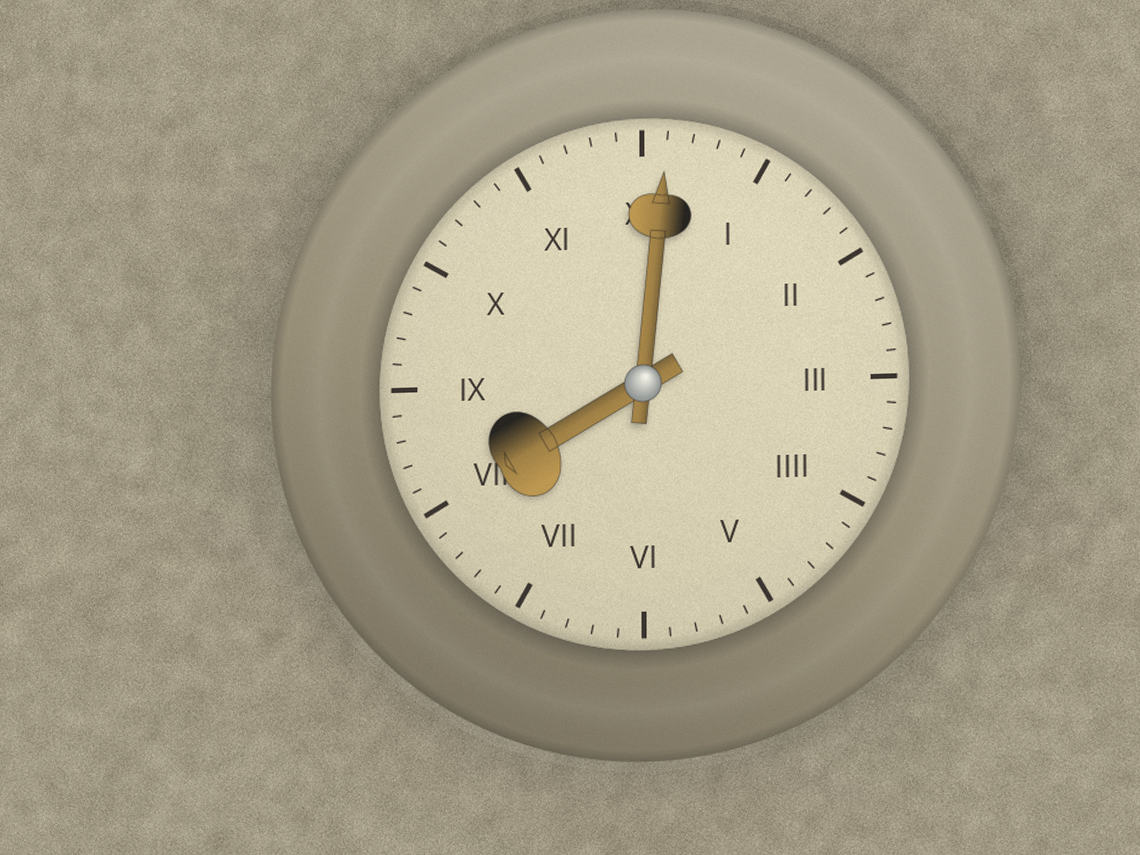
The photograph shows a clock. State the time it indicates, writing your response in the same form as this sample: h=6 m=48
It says h=8 m=1
